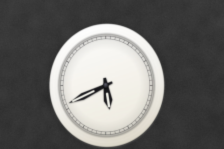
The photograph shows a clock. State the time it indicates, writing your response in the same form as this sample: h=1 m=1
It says h=5 m=41
